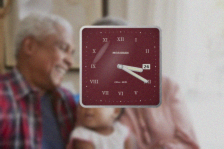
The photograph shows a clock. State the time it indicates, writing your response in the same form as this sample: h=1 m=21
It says h=3 m=20
